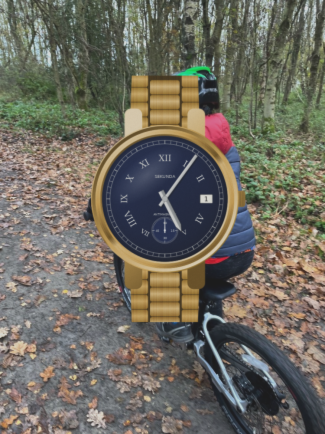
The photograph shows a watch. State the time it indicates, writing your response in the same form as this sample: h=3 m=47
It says h=5 m=6
